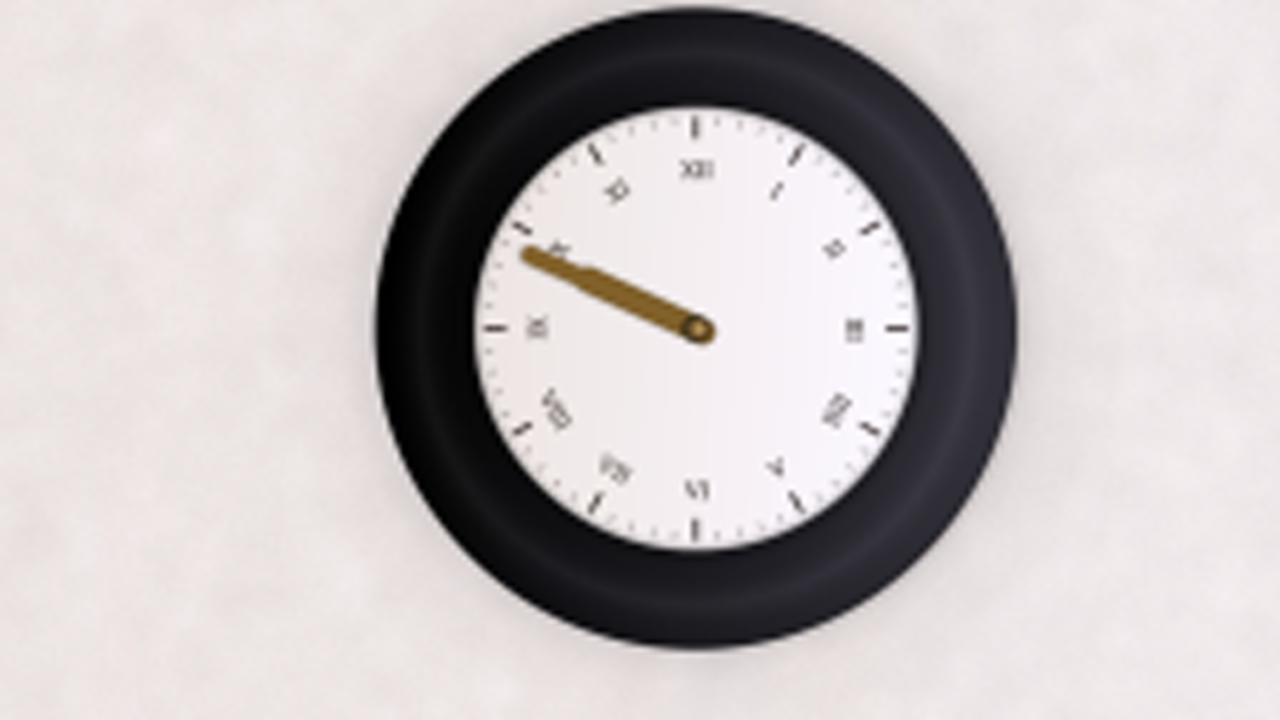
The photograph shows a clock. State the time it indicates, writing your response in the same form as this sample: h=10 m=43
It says h=9 m=49
